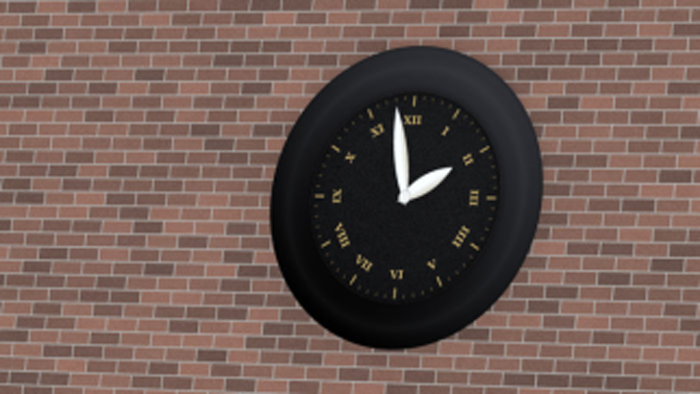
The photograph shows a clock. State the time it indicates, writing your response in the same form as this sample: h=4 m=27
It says h=1 m=58
